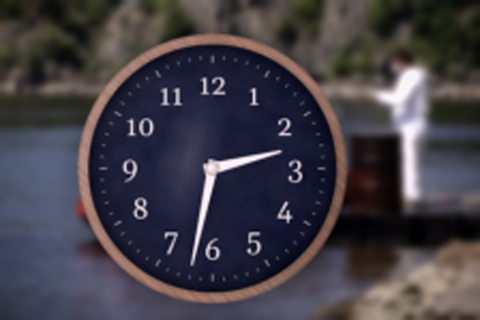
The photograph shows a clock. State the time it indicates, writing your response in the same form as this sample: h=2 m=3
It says h=2 m=32
